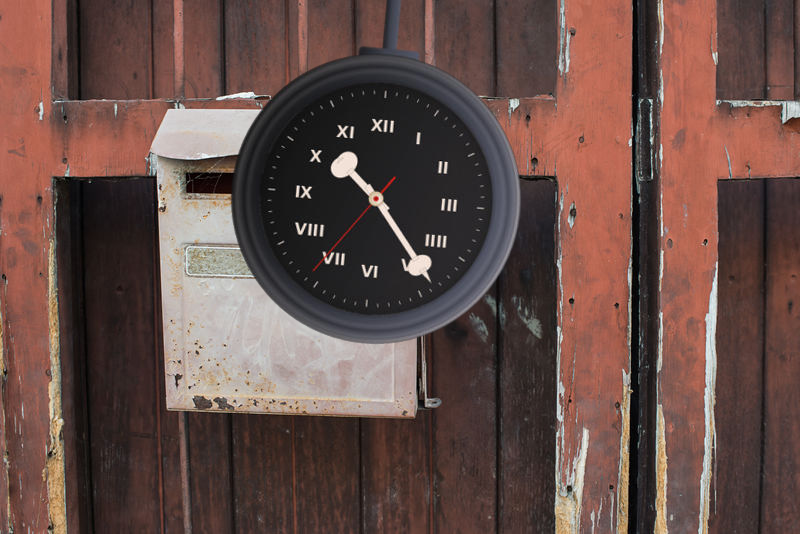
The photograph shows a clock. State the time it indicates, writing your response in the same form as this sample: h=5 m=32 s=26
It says h=10 m=23 s=36
